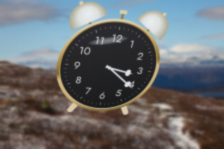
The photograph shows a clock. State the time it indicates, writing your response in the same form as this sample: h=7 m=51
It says h=3 m=21
